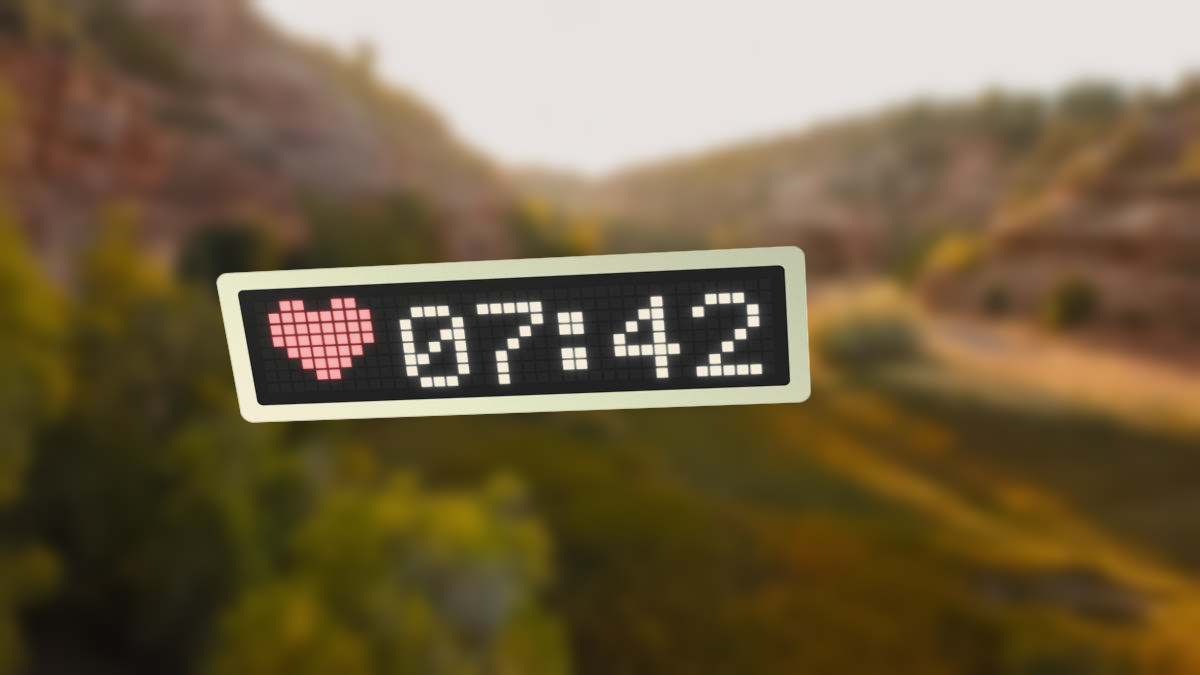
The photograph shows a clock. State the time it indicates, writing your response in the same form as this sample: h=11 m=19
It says h=7 m=42
